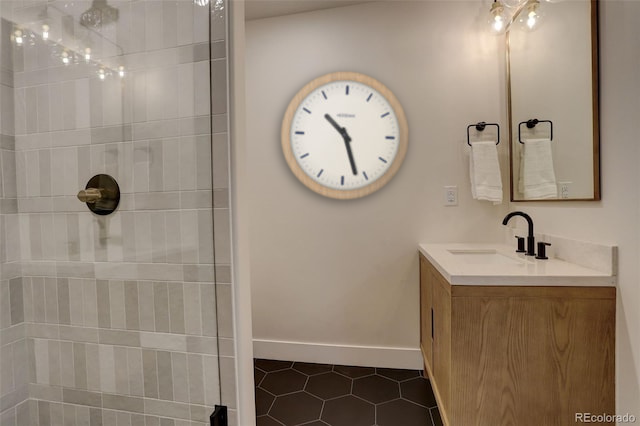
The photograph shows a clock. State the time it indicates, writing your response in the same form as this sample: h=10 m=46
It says h=10 m=27
